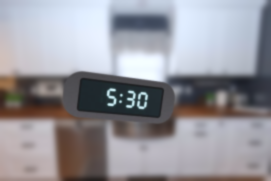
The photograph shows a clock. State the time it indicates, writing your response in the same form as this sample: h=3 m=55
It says h=5 m=30
